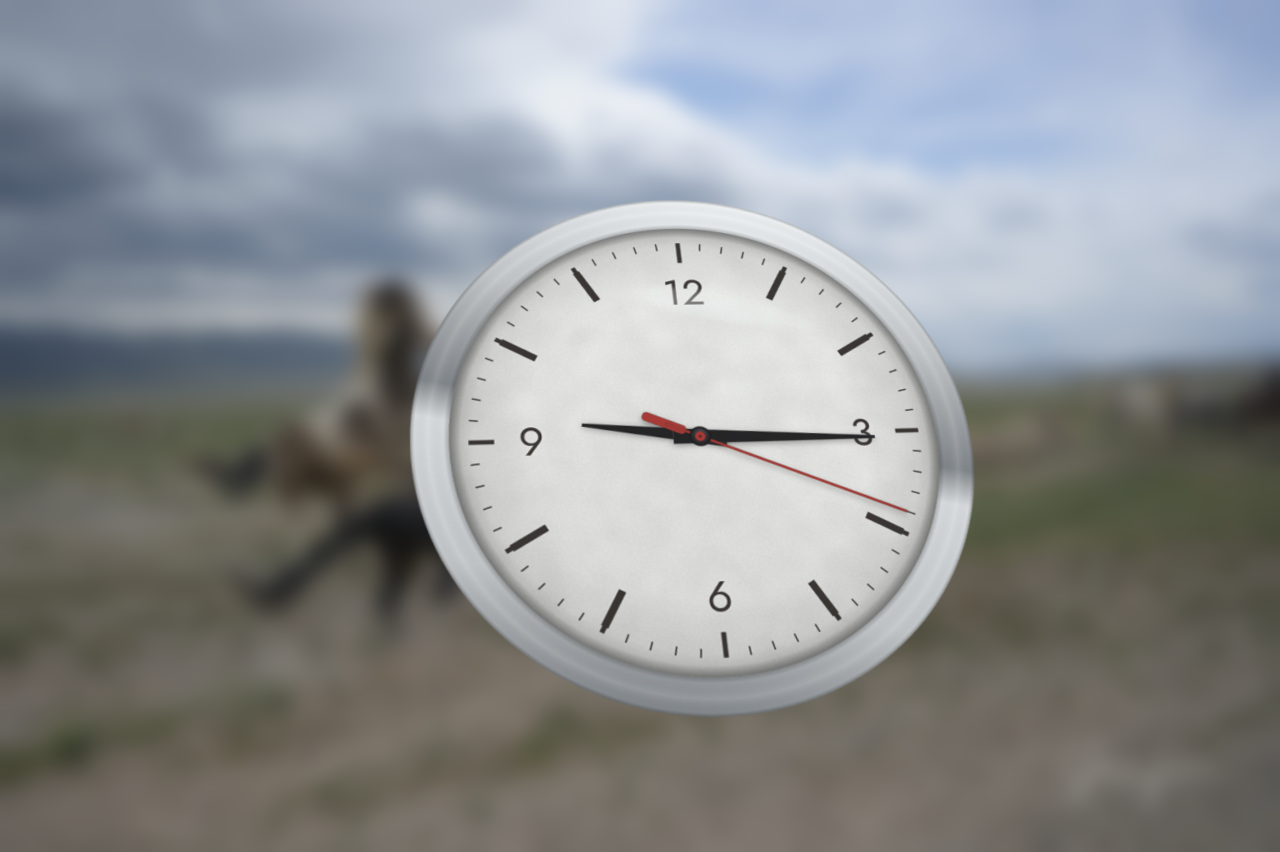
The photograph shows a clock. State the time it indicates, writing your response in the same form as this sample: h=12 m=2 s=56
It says h=9 m=15 s=19
